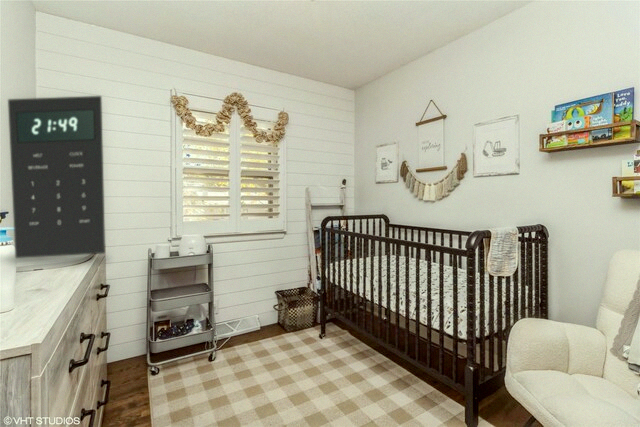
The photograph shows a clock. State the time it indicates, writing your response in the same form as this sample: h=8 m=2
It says h=21 m=49
